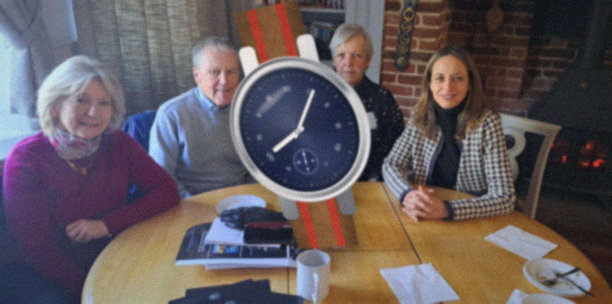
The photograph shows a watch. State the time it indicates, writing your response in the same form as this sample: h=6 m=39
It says h=8 m=6
